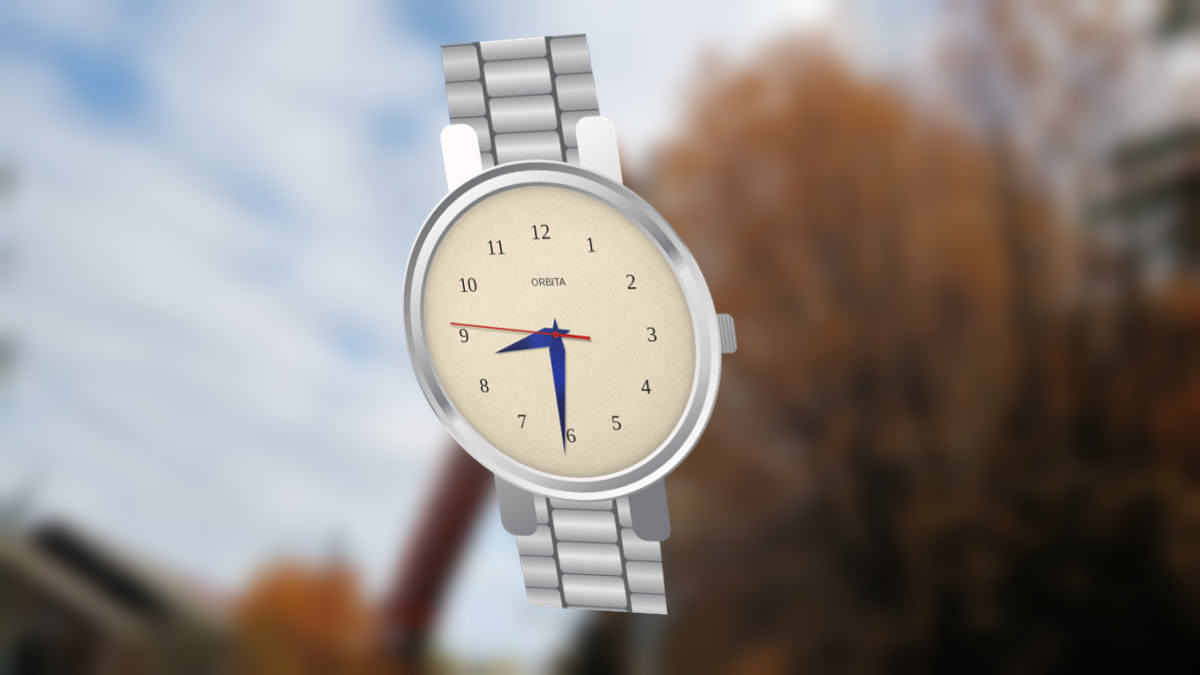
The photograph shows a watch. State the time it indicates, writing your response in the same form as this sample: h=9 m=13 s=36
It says h=8 m=30 s=46
